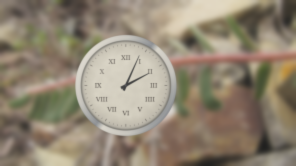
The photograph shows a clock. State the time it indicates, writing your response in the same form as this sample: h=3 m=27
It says h=2 m=4
